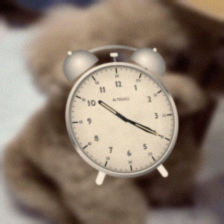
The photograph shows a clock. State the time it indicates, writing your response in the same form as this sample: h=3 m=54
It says h=10 m=20
